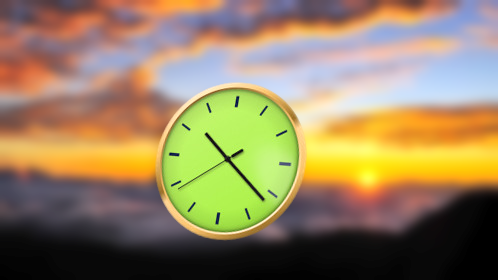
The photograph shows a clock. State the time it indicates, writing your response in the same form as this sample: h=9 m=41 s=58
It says h=10 m=21 s=39
